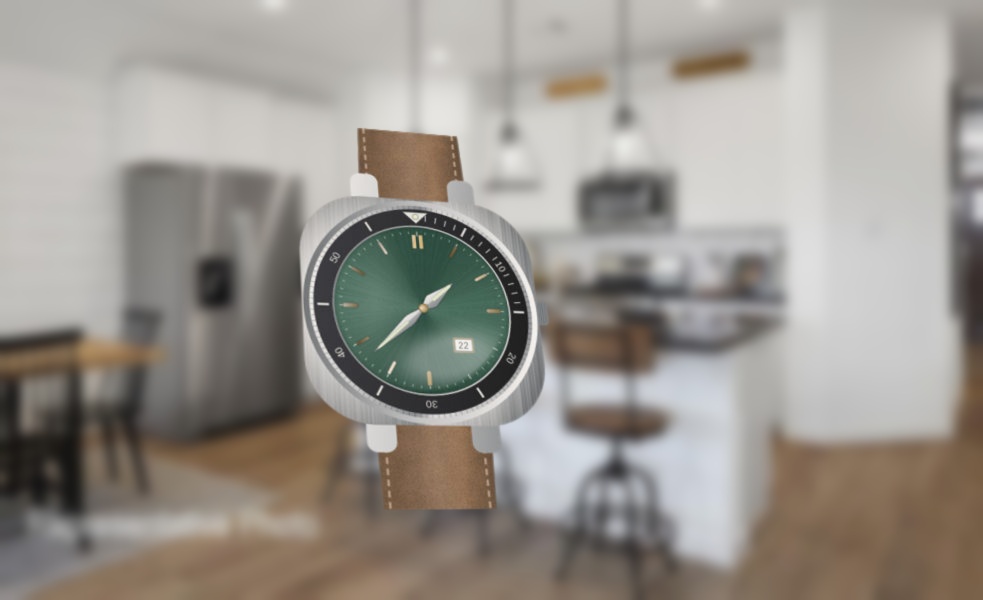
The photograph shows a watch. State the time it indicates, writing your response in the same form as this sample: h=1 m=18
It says h=1 m=38
